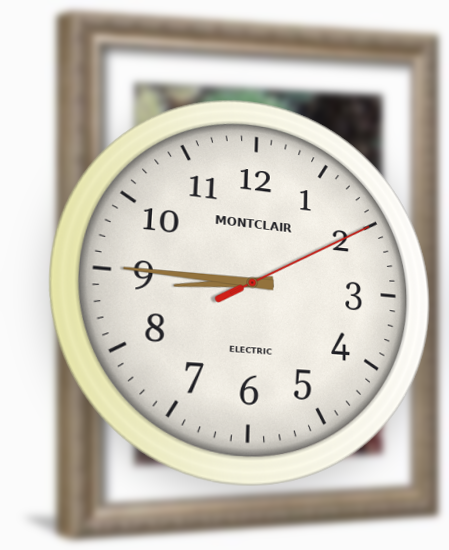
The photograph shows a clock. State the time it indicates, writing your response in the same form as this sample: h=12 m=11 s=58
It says h=8 m=45 s=10
